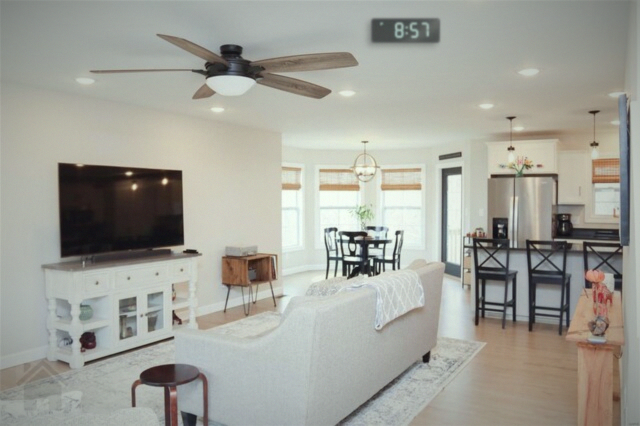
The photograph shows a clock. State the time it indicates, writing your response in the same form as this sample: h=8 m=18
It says h=8 m=57
